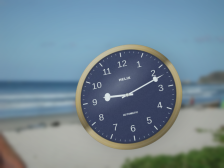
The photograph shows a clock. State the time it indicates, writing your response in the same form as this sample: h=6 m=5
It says h=9 m=12
